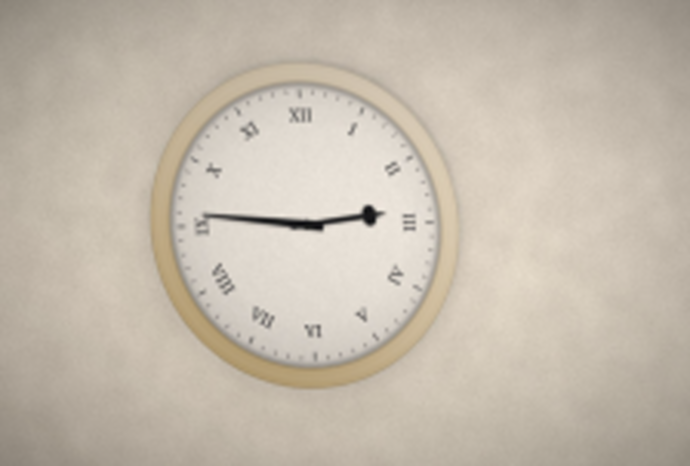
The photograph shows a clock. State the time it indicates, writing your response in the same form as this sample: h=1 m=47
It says h=2 m=46
